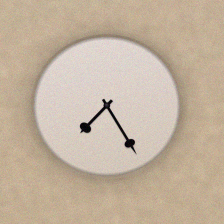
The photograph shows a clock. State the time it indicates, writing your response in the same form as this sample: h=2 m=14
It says h=7 m=25
